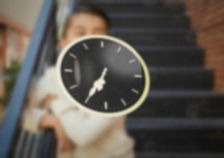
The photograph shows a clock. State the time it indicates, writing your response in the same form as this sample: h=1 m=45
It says h=6 m=35
